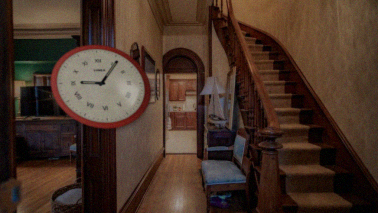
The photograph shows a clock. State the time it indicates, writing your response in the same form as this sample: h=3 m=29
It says h=9 m=6
